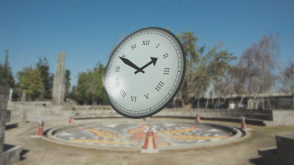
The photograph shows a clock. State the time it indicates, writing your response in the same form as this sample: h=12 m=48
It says h=1 m=49
